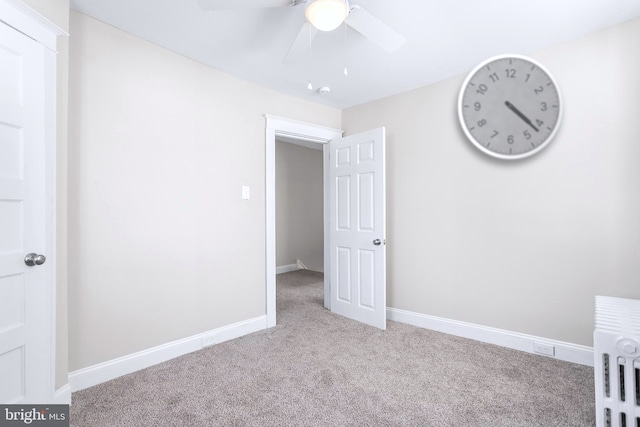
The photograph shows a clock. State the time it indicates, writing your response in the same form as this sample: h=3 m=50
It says h=4 m=22
